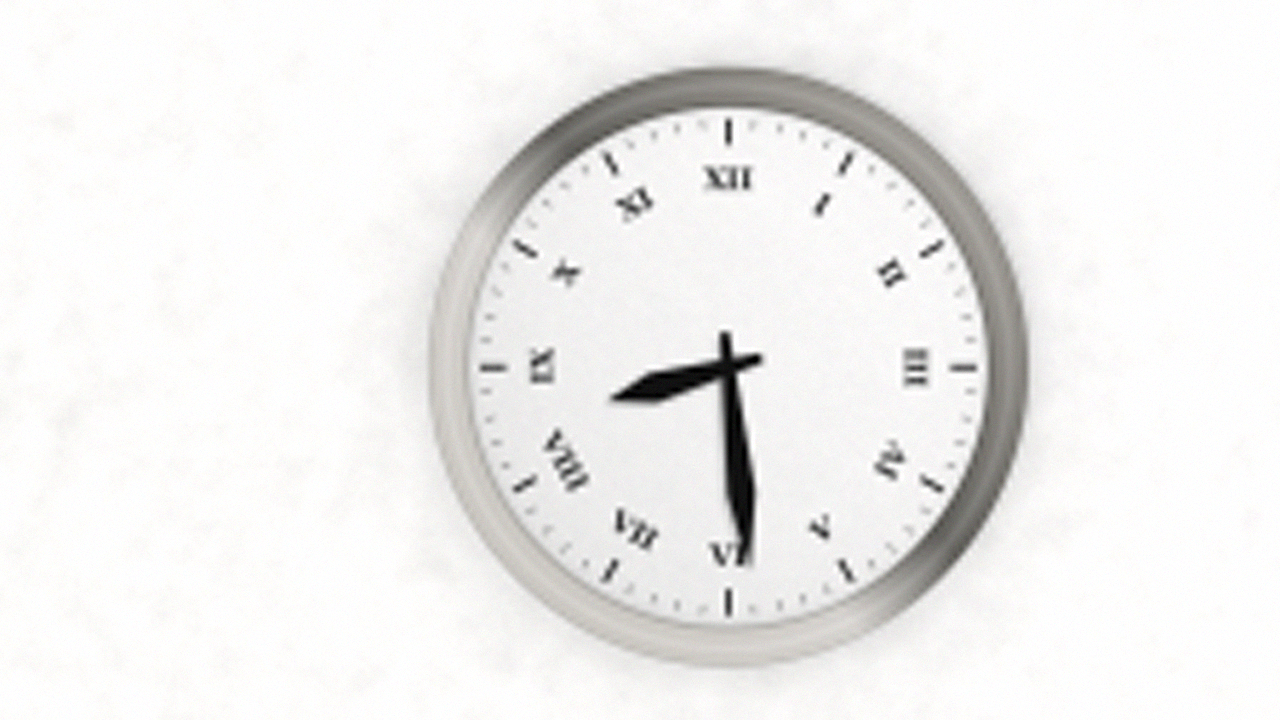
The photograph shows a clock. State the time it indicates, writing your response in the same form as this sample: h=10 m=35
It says h=8 m=29
